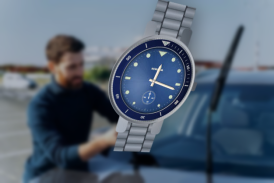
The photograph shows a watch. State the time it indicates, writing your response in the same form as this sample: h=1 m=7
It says h=12 m=17
